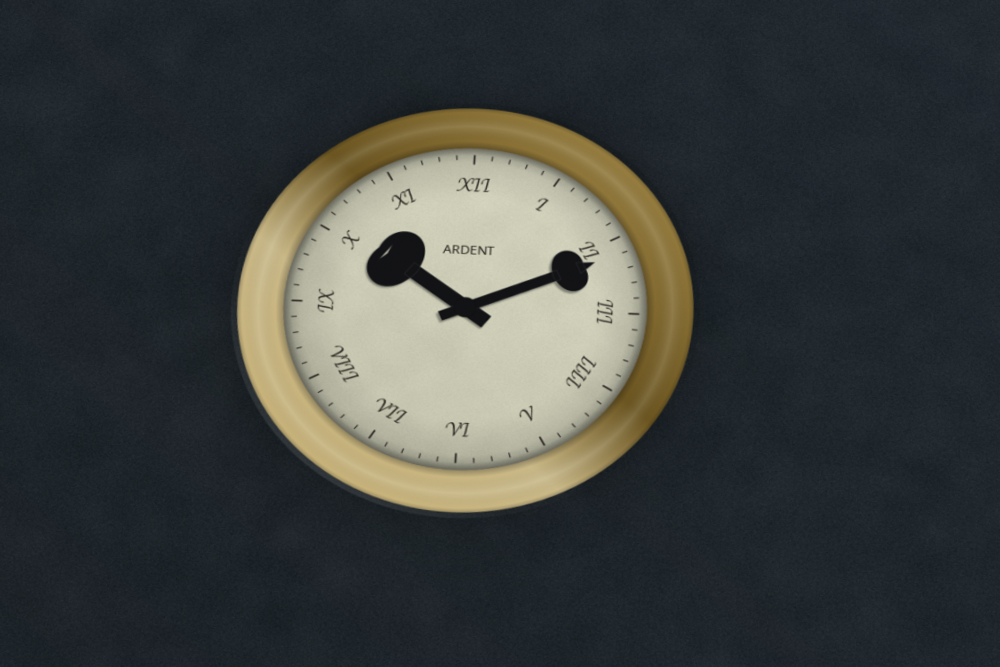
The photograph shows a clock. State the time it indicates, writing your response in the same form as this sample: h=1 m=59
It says h=10 m=11
